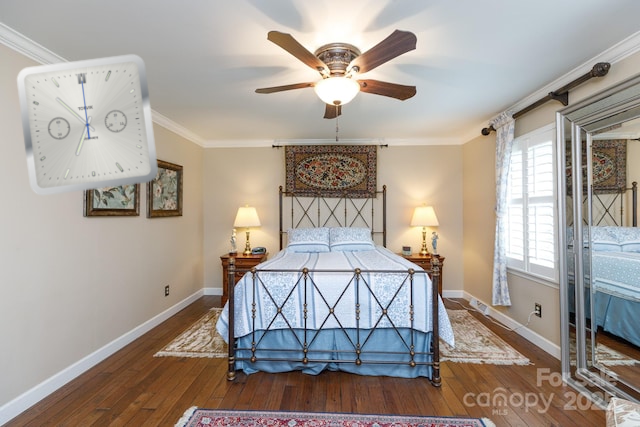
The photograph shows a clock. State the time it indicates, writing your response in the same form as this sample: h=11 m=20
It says h=6 m=53
